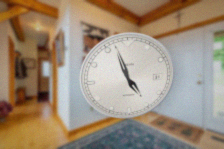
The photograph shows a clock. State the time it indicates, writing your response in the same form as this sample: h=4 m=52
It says h=4 m=57
